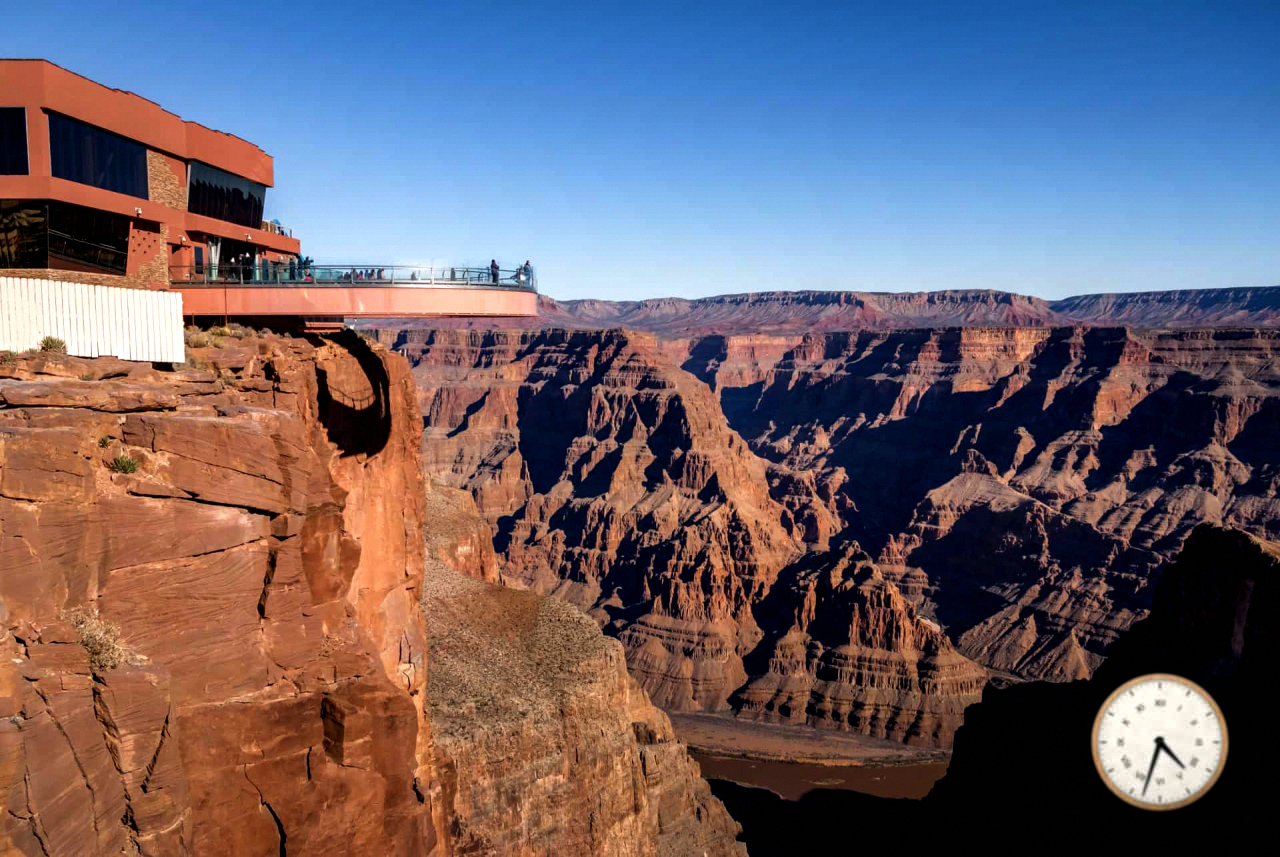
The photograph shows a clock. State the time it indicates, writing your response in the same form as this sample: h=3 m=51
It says h=4 m=33
